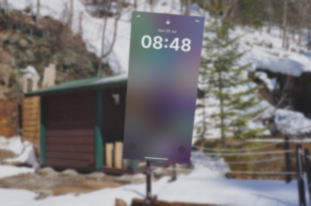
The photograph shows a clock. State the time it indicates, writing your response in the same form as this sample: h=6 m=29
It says h=8 m=48
